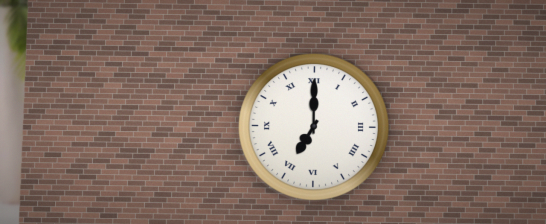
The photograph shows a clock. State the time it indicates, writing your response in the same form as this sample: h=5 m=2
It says h=7 m=0
